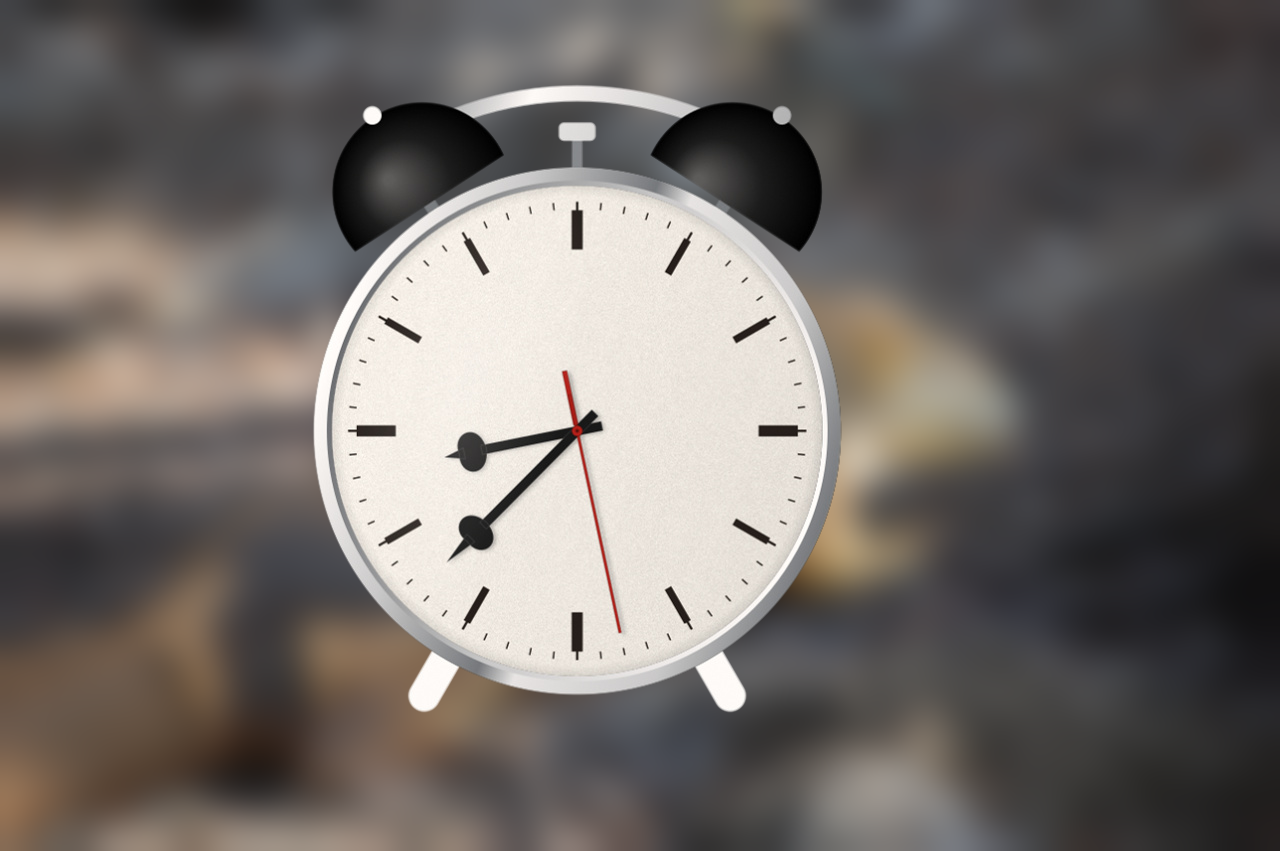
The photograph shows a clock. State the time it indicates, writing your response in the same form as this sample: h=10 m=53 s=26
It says h=8 m=37 s=28
